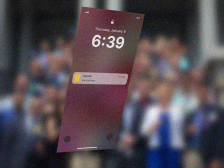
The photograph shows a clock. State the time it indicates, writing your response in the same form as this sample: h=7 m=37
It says h=6 m=39
